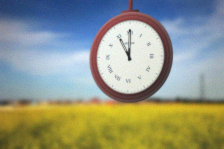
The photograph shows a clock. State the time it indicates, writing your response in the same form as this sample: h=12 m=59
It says h=11 m=0
